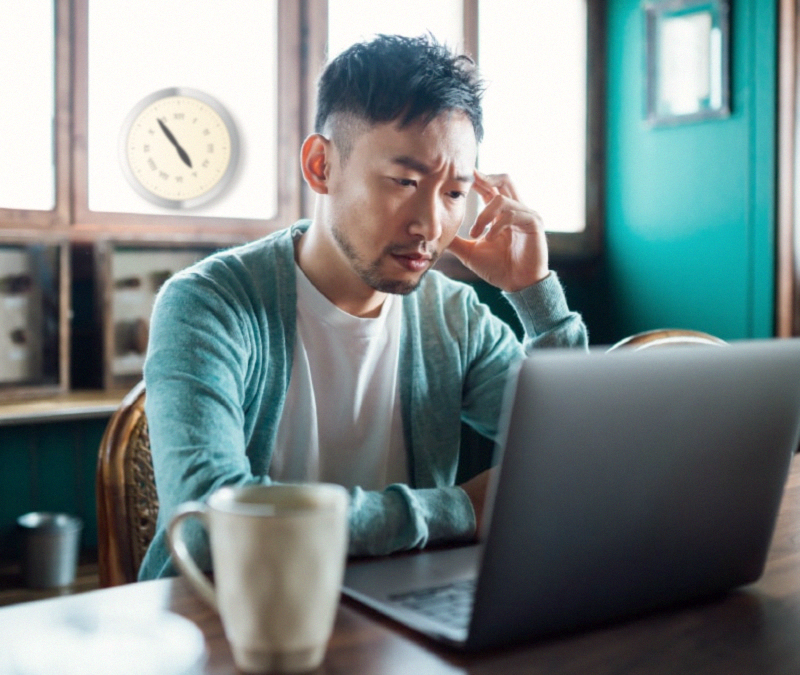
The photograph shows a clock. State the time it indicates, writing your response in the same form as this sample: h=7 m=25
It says h=4 m=54
